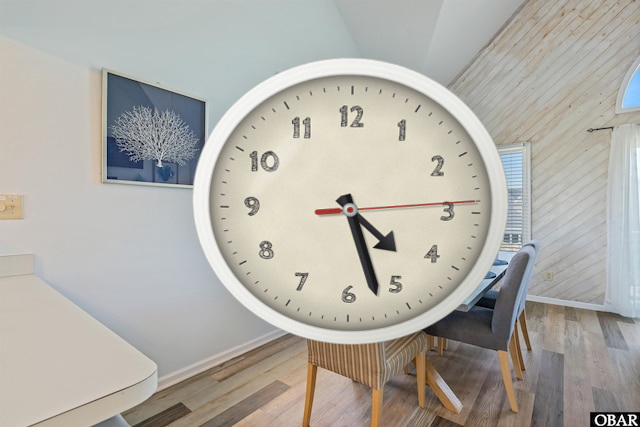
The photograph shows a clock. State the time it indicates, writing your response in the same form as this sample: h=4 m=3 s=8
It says h=4 m=27 s=14
